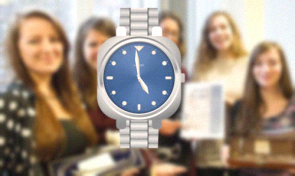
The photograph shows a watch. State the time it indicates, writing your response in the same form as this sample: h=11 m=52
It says h=4 m=59
